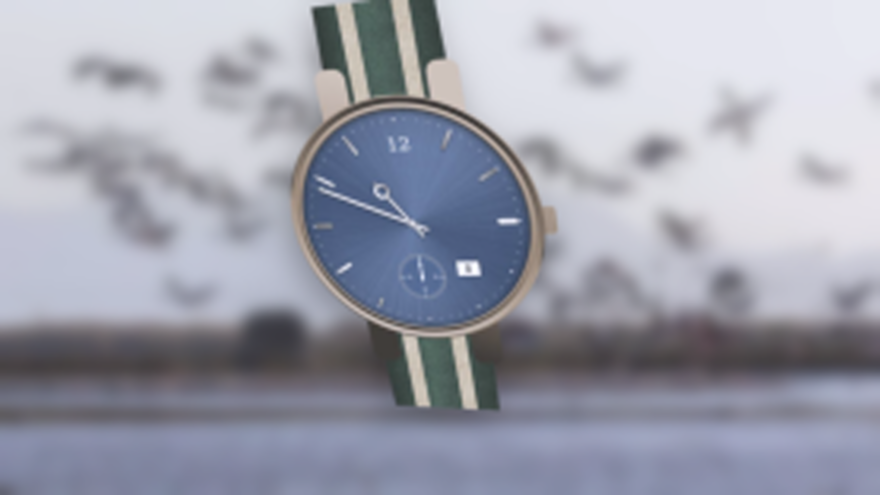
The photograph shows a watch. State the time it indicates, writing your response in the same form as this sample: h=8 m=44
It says h=10 m=49
